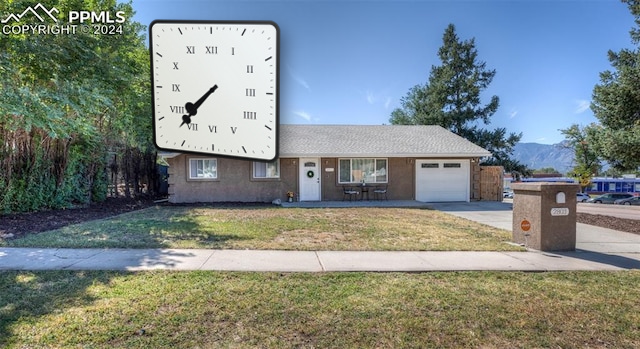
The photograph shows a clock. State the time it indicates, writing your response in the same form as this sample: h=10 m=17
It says h=7 m=37
